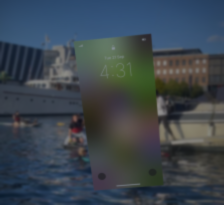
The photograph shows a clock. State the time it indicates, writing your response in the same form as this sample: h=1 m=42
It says h=4 m=31
